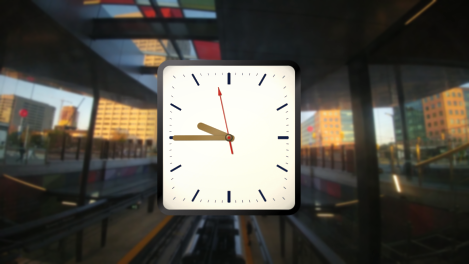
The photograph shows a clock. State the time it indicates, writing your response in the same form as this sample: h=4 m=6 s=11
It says h=9 m=44 s=58
